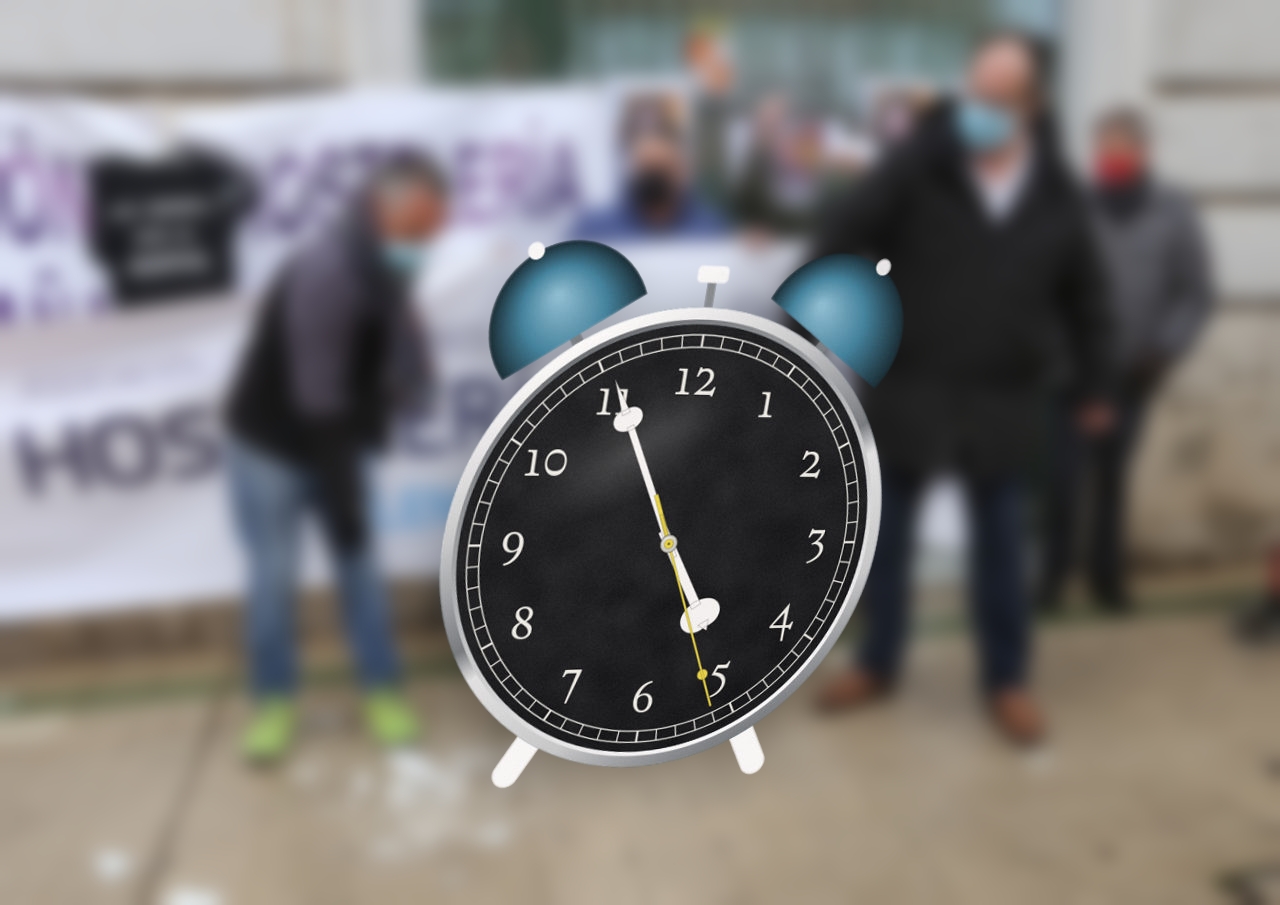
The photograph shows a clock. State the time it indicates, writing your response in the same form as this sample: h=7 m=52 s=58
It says h=4 m=55 s=26
